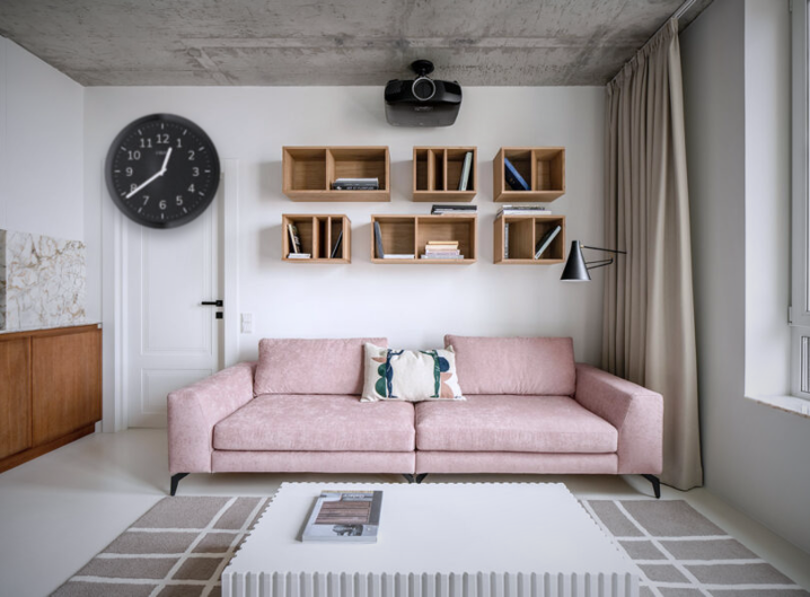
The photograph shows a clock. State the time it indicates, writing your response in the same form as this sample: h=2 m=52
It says h=12 m=39
